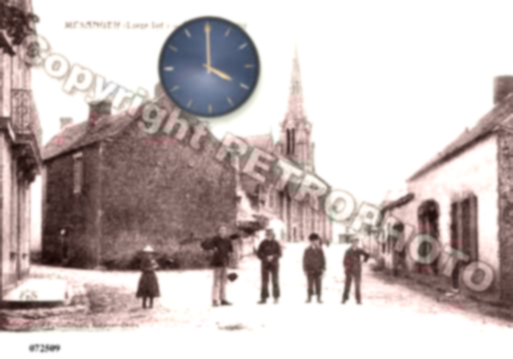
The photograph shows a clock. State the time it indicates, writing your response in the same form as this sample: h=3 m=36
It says h=4 m=0
